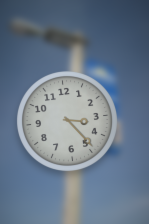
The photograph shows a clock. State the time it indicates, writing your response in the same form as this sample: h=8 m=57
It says h=3 m=24
